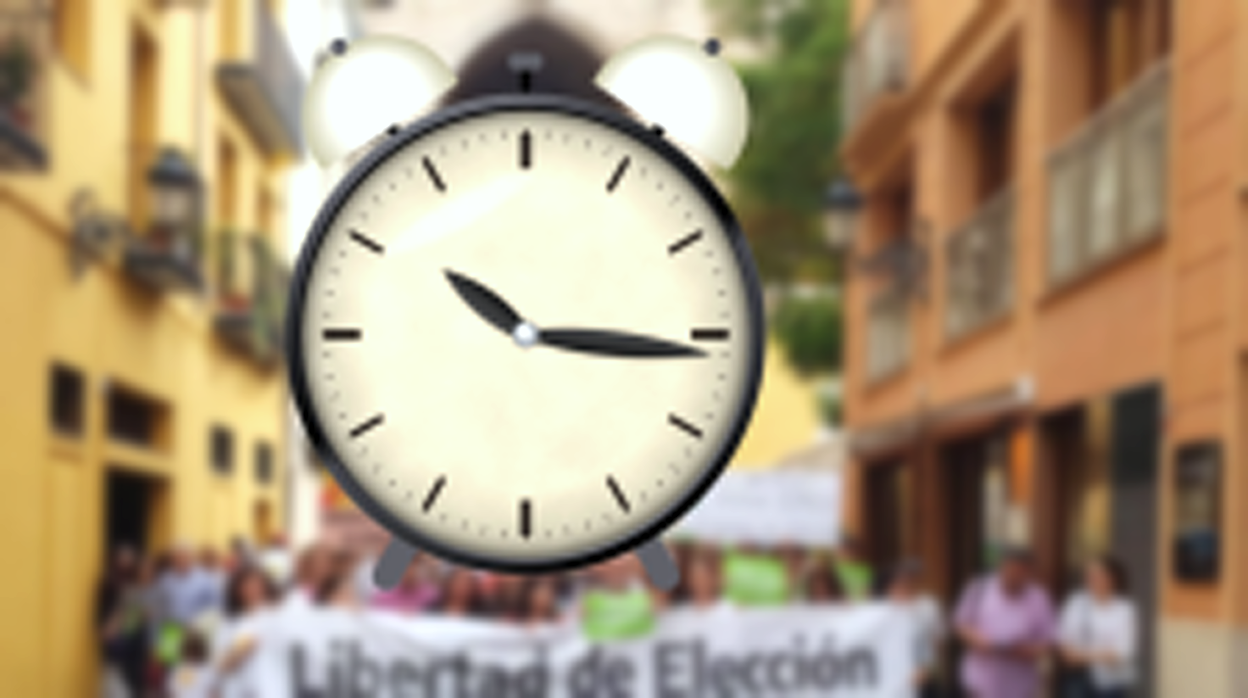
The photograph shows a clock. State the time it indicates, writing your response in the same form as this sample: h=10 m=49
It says h=10 m=16
